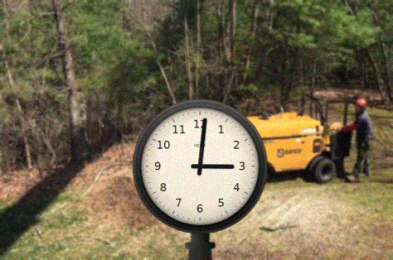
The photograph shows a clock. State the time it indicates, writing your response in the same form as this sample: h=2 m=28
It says h=3 m=1
